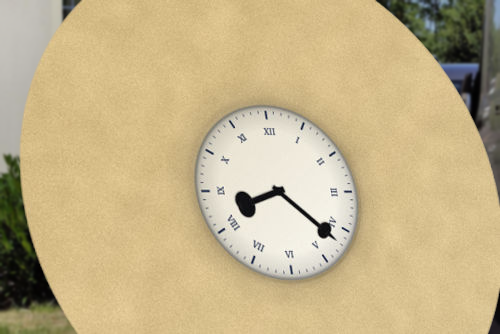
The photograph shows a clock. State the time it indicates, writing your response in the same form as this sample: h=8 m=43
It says h=8 m=22
